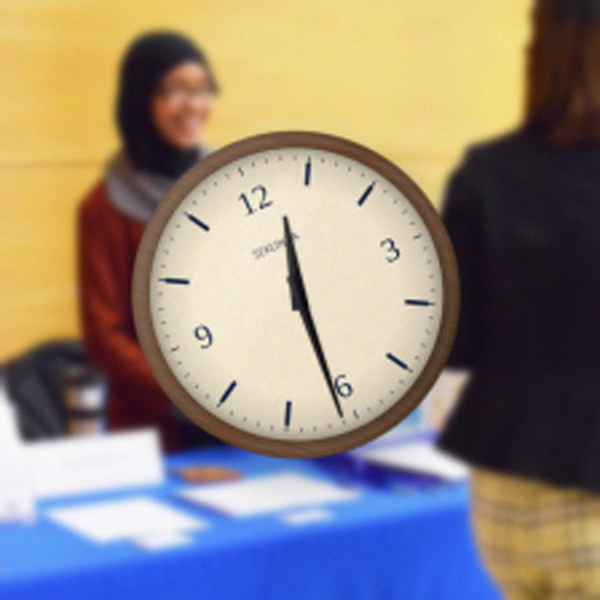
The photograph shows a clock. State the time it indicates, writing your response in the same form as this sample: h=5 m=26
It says h=12 m=31
